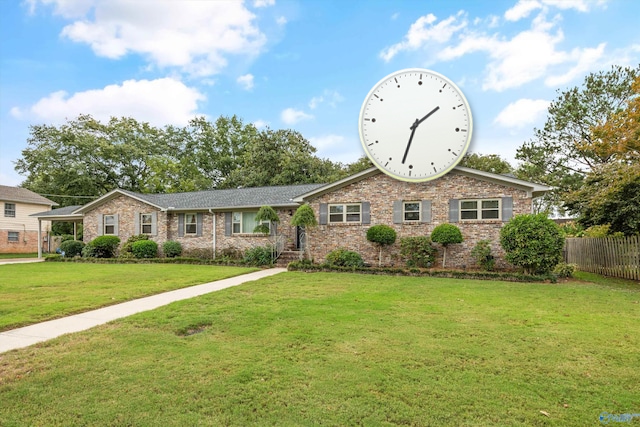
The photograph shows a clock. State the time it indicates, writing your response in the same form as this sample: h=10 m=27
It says h=1 m=32
